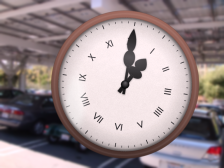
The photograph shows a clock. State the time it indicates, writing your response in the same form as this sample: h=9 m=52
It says h=1 m=0
